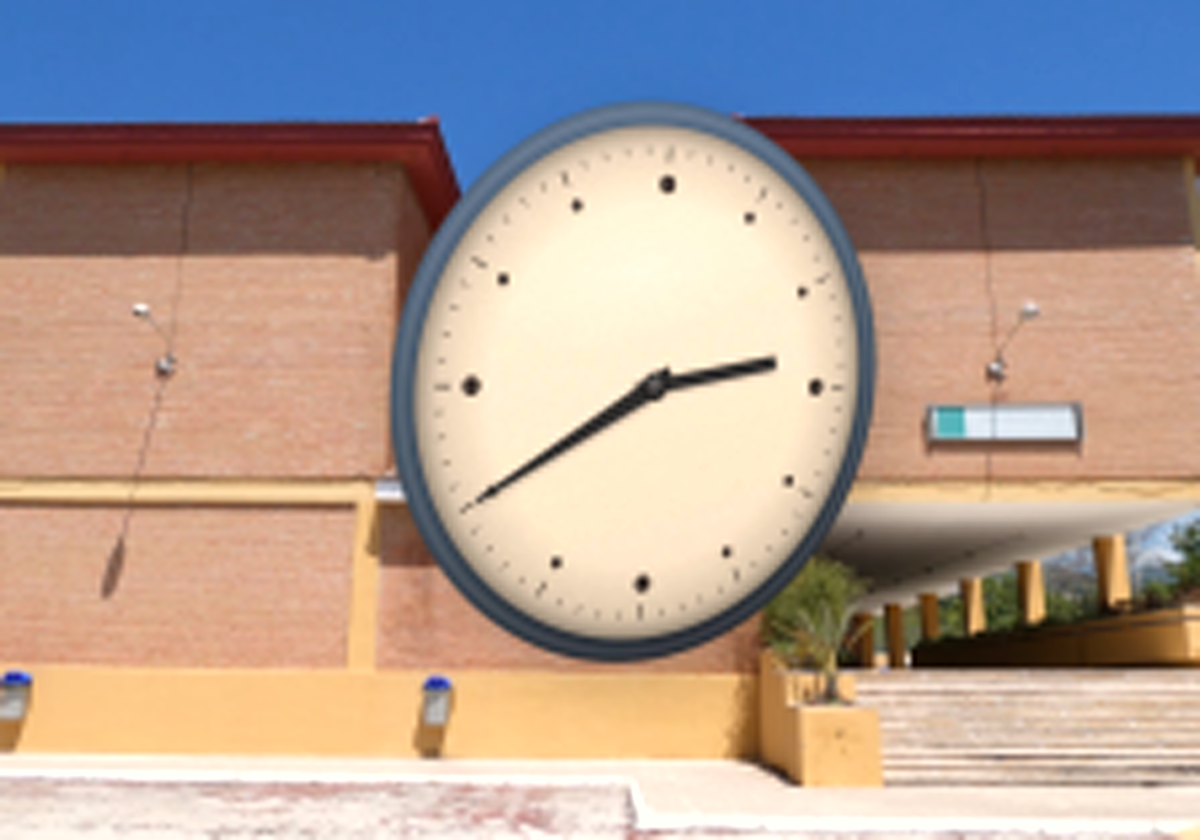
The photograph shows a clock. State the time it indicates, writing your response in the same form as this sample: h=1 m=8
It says h=2 m=40
